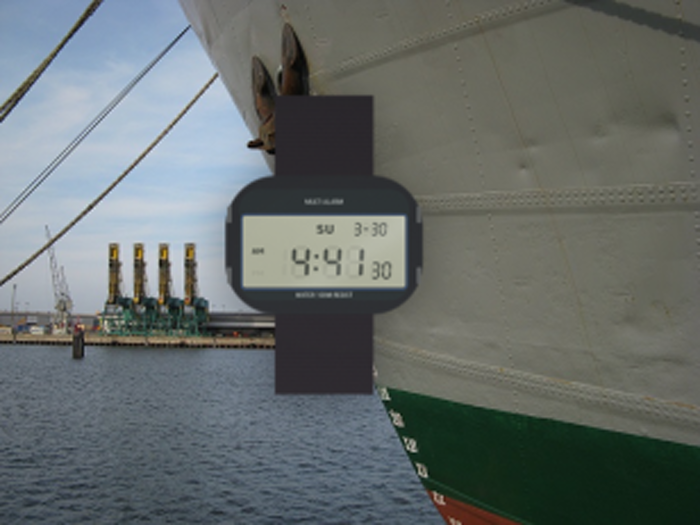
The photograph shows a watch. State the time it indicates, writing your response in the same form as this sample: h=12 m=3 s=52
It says h=4 m=41 s=30
